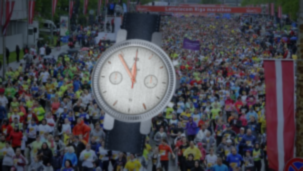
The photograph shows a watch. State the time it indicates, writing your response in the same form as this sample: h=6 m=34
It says h=11 m=54
